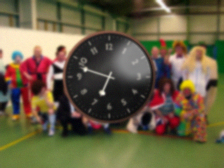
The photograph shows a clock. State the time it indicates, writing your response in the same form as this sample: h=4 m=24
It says h=6 m=48
